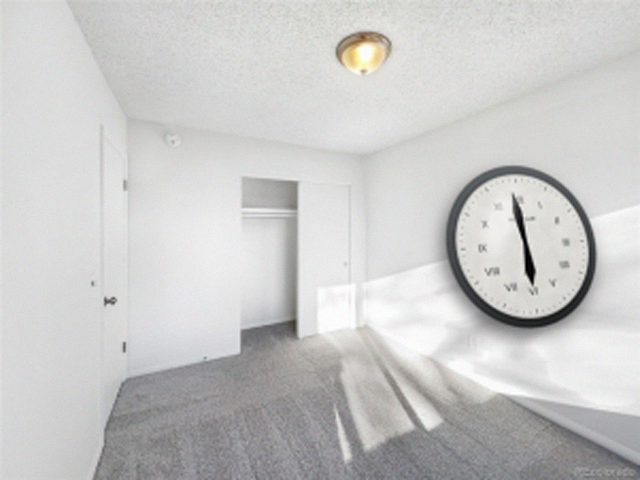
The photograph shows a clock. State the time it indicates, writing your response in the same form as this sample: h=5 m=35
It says h=5 m=59
